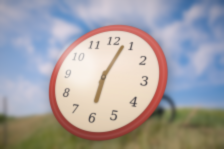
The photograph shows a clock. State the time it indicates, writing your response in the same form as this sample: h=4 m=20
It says h=6 m=3
